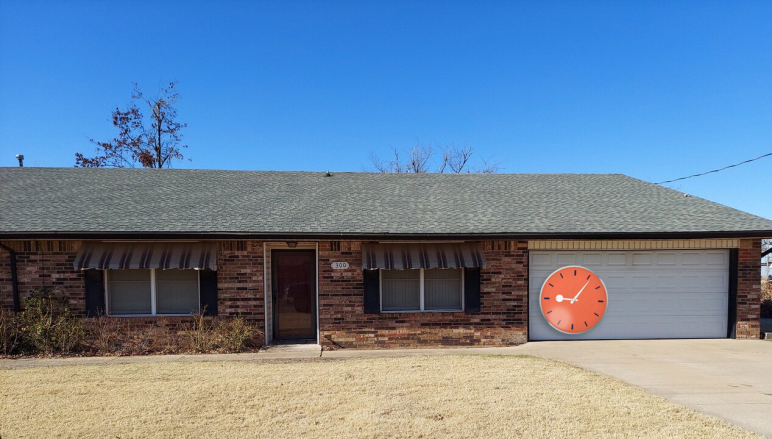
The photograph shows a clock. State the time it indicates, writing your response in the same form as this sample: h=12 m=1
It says h=9 m=6
